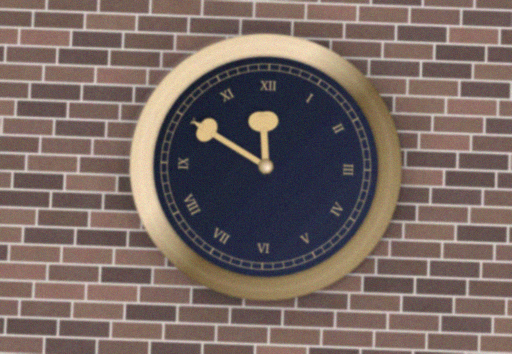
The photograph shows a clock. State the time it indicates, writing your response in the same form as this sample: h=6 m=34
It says h=11 m=50
